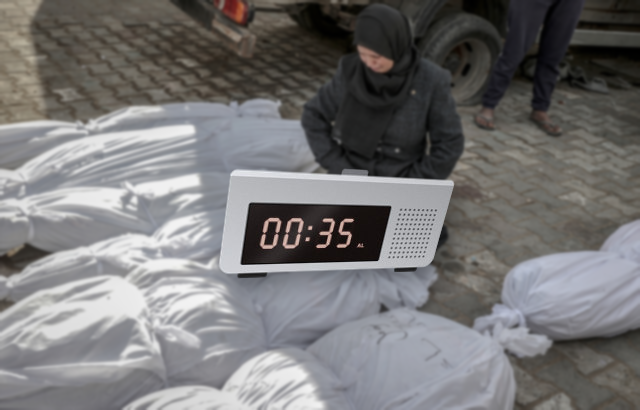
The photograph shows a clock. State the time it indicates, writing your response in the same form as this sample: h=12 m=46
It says h=0 m=35
